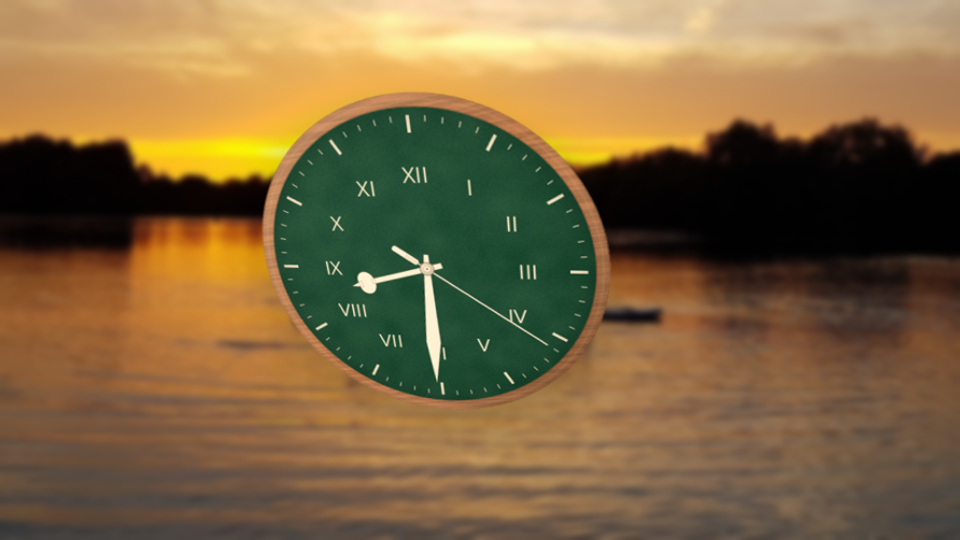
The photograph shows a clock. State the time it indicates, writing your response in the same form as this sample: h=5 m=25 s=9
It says h=8 m=30 s=21
